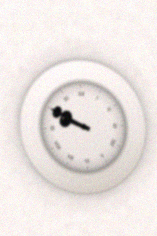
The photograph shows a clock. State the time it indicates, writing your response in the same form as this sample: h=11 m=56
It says h=9 m=50
